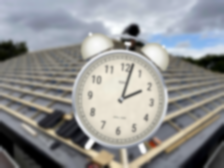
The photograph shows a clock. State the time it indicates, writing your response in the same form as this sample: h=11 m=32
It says h=2 m=2
